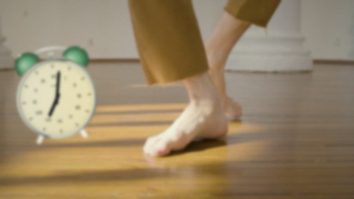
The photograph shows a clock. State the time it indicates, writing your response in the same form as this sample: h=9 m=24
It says h=7 m=2
